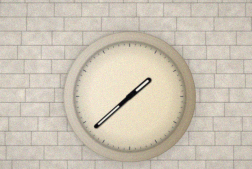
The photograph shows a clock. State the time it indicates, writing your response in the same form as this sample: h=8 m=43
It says h=1 m=38
